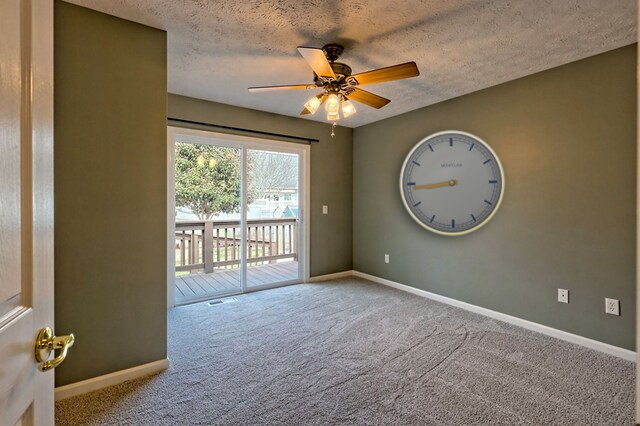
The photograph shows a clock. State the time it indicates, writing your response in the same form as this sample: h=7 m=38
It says h=8 m=44
